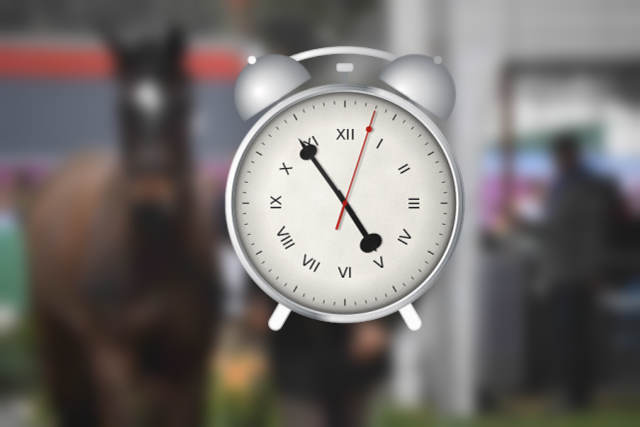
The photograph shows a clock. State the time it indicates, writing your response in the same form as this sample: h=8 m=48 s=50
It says h=4 m=54 s=3
